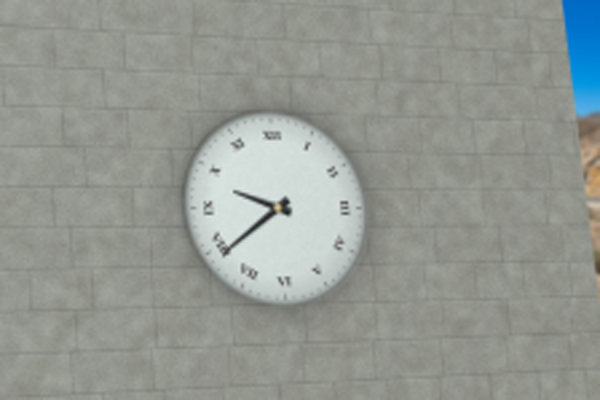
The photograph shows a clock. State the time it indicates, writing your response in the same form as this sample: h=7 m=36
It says h=9 m=39
